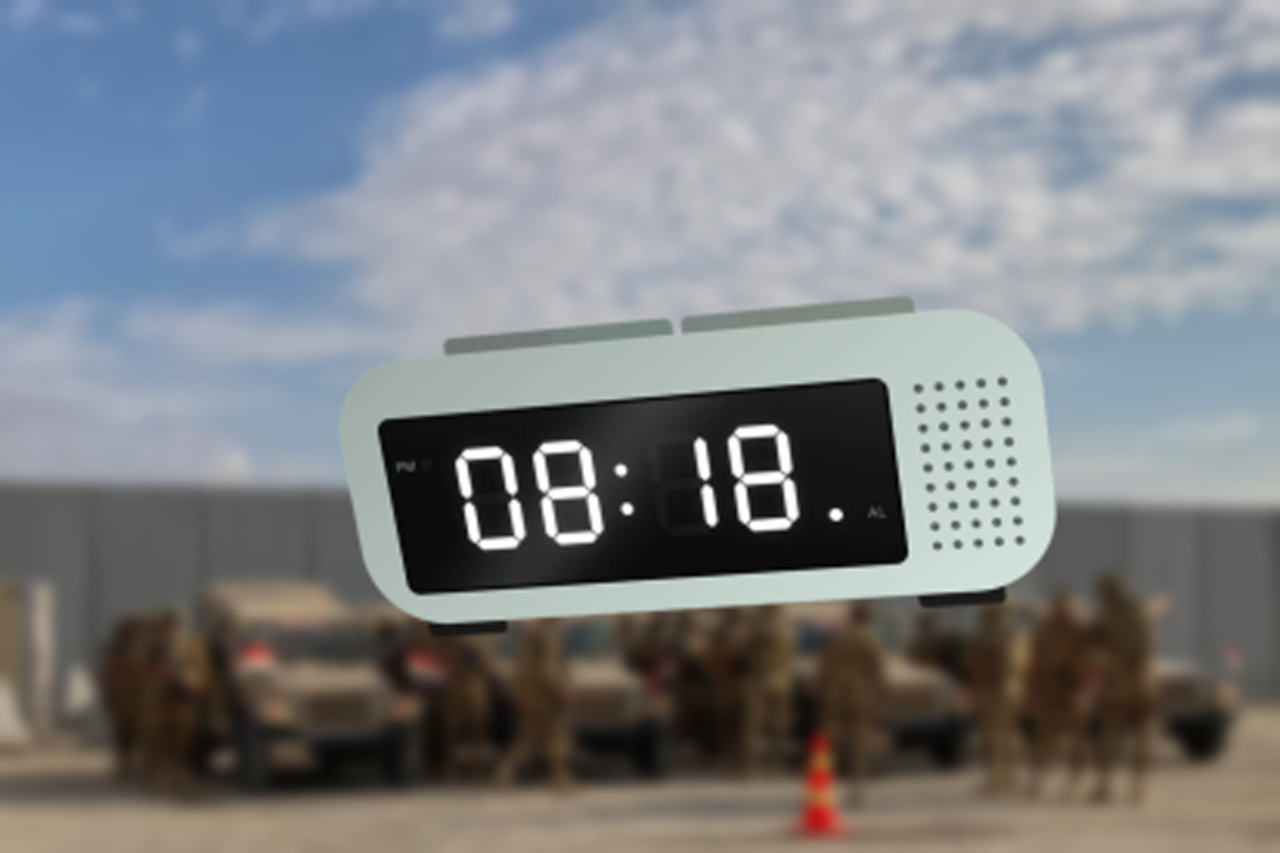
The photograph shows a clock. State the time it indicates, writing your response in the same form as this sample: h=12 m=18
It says h=8 m=18
